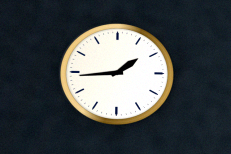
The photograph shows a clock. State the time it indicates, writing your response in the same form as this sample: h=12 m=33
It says h=1 m=44
